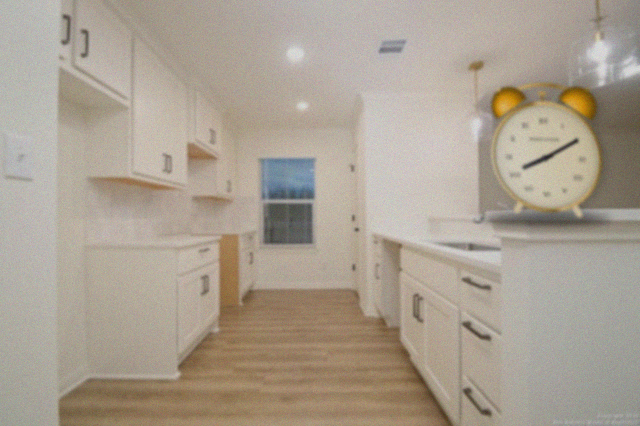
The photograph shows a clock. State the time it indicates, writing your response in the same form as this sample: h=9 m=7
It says h=8 m=10
